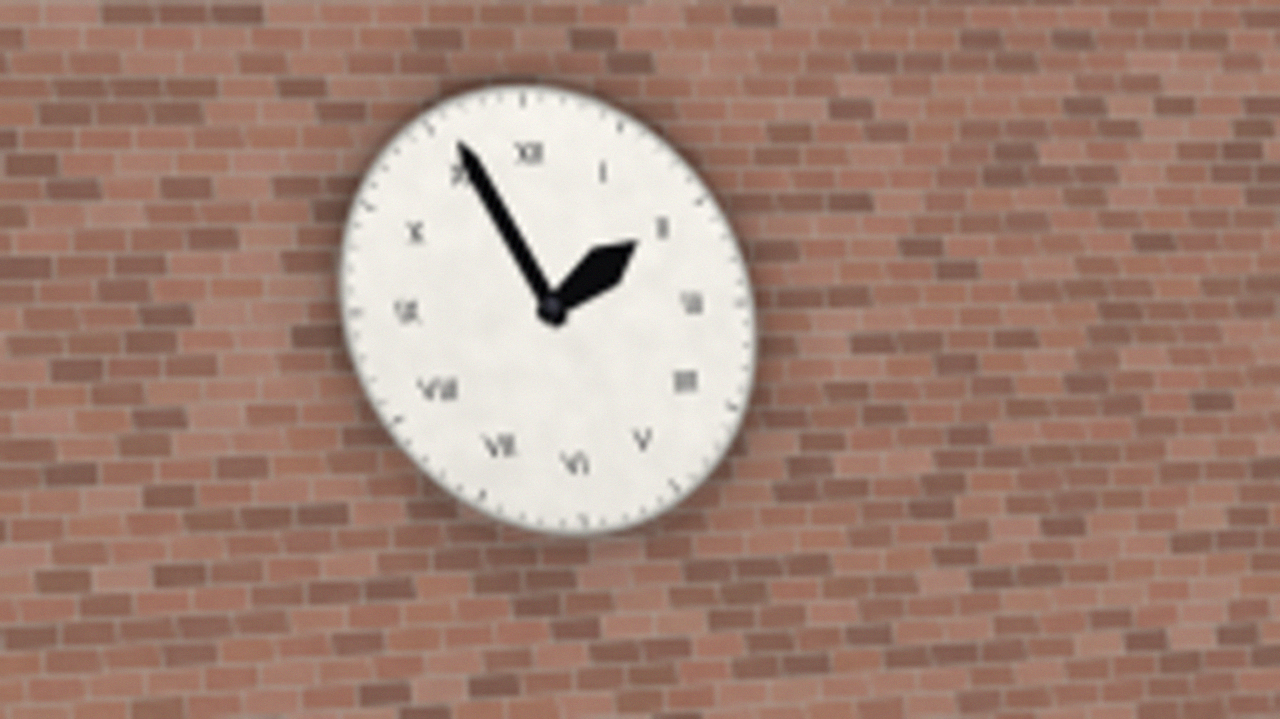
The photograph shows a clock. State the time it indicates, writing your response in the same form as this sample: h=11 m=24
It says h=1 m=56
